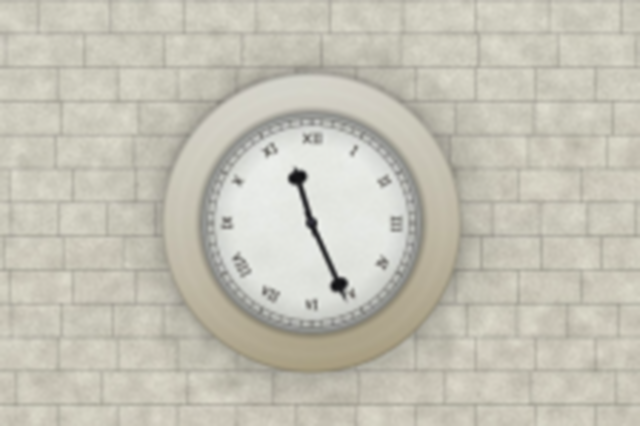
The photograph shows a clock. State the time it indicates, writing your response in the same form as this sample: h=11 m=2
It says h=11 m=26
